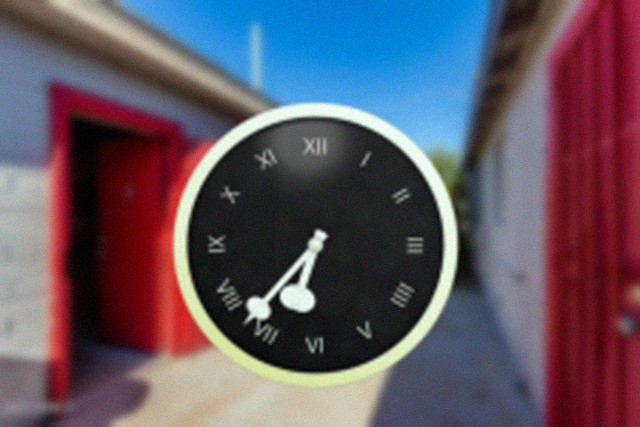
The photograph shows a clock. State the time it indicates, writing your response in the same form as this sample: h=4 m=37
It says h=6 m=37
